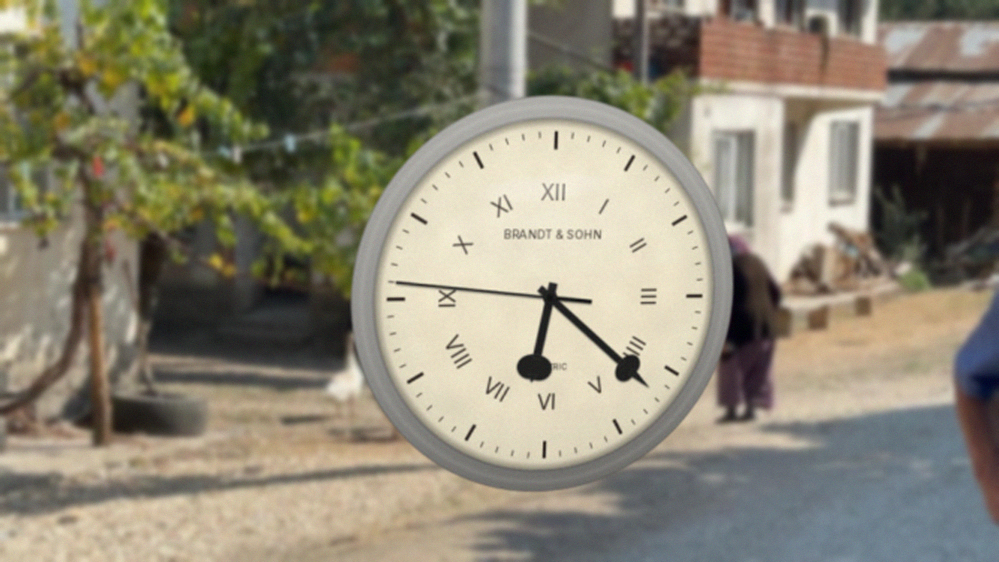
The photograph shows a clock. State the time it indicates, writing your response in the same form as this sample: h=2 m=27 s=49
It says h=6 m=21 s=46
